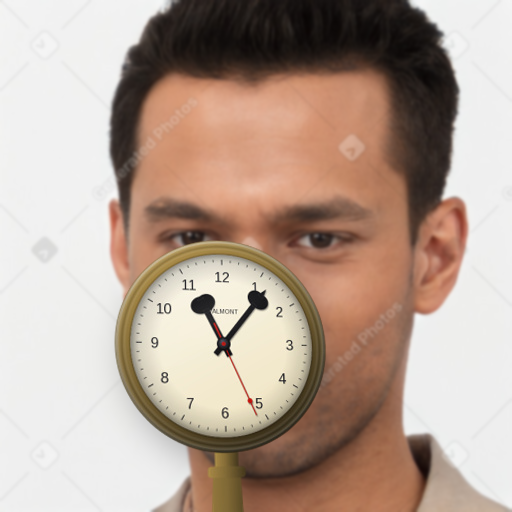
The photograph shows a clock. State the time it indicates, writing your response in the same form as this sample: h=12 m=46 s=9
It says h=11 m=6 s=26
